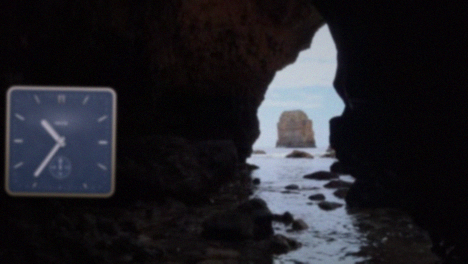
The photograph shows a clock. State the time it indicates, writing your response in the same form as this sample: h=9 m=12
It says h=10 m=36
